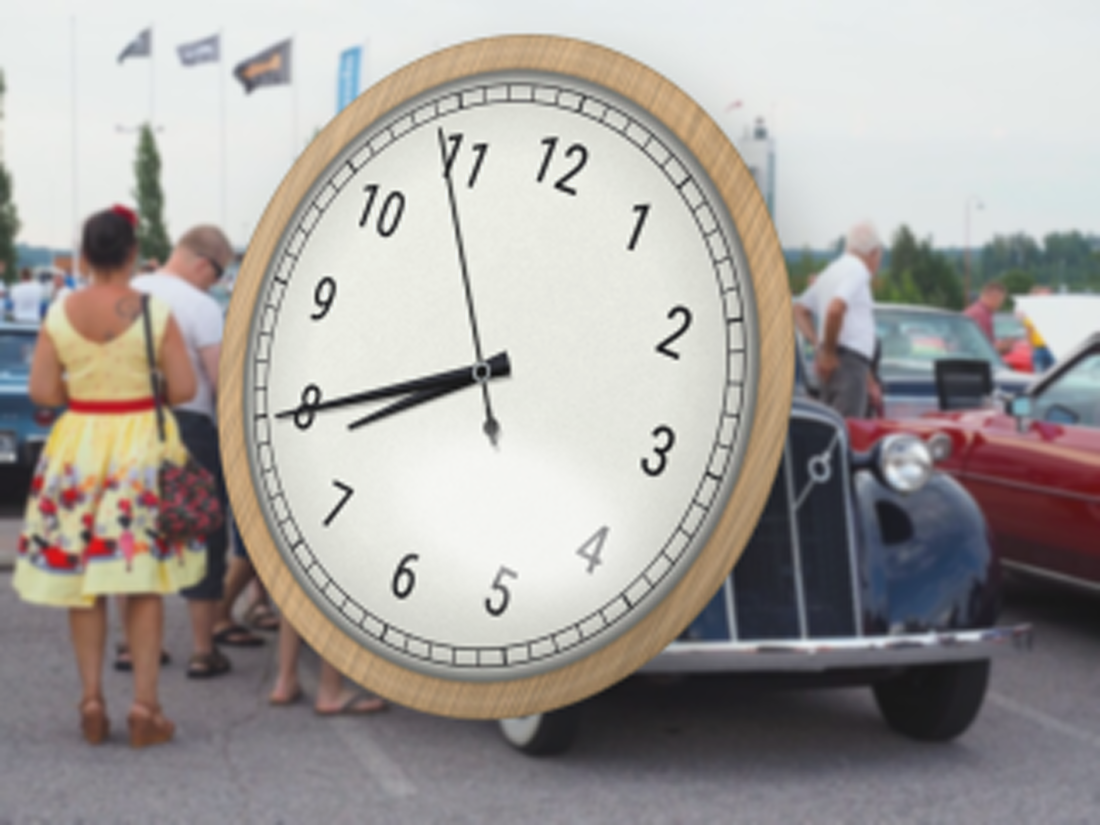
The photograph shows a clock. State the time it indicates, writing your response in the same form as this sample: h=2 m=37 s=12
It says h=7 m=39 s=54
